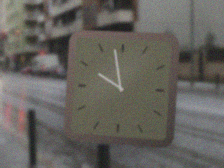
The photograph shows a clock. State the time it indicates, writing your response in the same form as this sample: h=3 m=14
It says h=9 m=58
